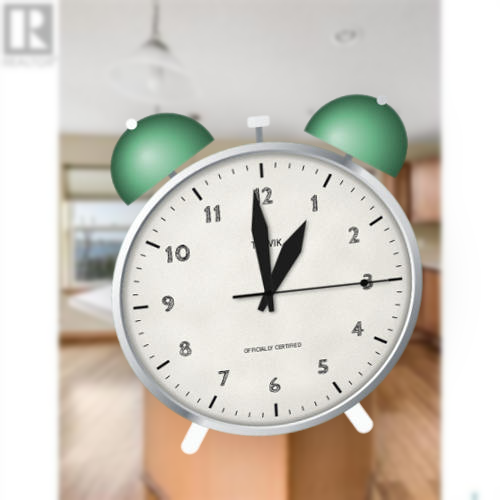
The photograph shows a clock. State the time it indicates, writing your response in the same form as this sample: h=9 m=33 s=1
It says h=12 m=59 s=15
